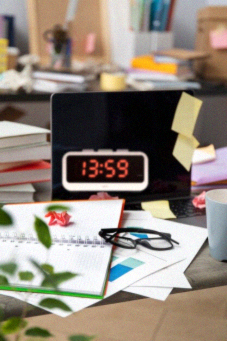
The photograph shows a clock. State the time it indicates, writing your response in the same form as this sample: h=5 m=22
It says h=13 m=59
